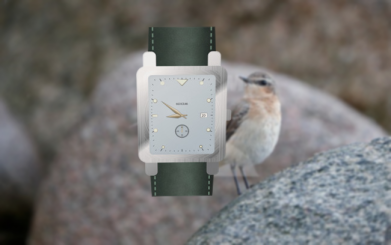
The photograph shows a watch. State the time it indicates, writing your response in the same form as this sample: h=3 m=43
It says h=8 m=51
